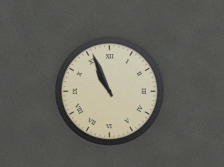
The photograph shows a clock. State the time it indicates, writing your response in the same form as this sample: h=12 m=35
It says h=10 m=56
